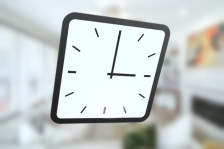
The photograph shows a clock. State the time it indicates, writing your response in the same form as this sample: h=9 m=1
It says h=3 m=0
